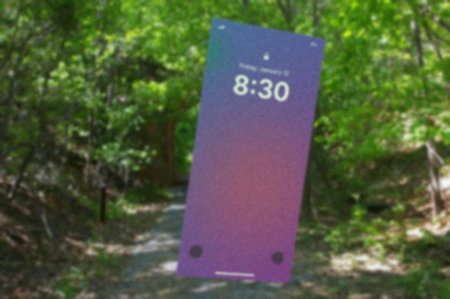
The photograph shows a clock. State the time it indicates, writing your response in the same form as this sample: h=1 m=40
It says h=8 m=30
